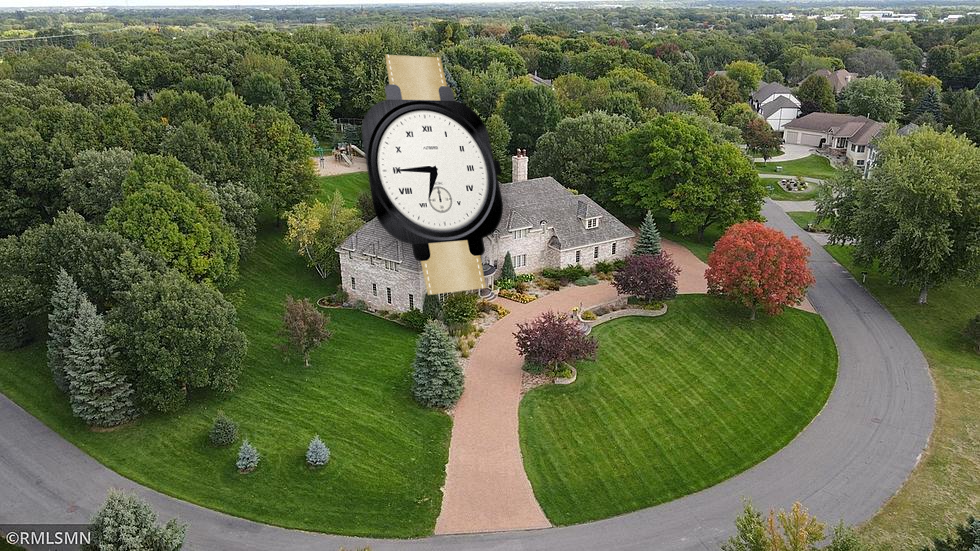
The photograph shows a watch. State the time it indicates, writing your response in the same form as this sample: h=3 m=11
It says h=6 m=45
